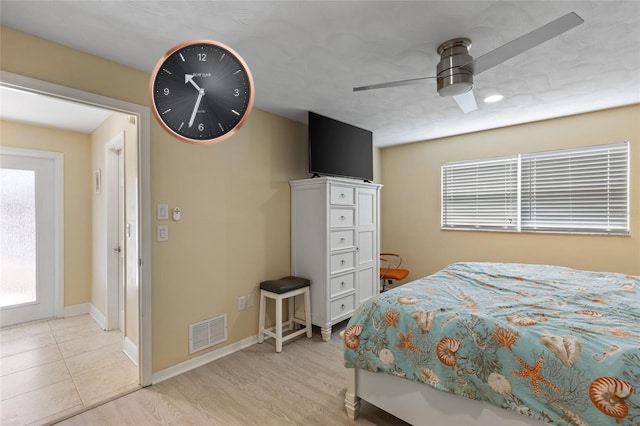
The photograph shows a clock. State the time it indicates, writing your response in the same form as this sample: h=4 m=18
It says h=10 m=33
